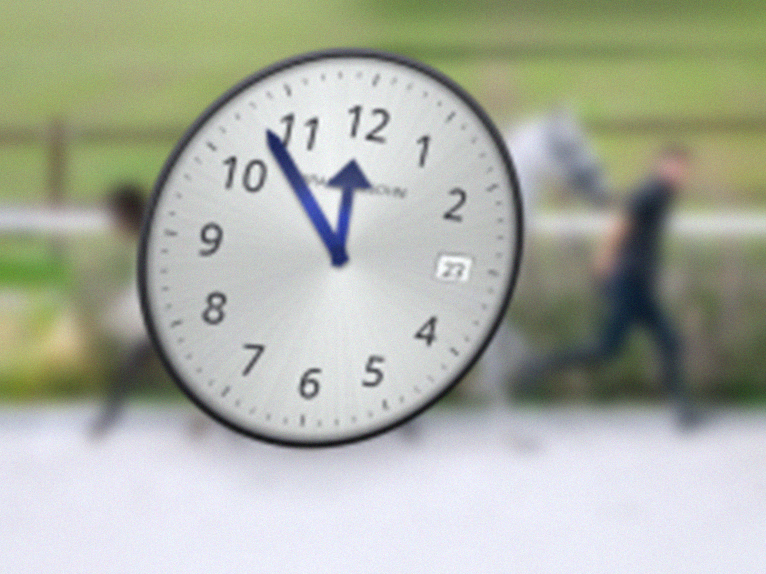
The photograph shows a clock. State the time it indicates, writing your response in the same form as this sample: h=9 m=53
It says h=11 m=53
